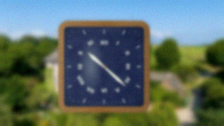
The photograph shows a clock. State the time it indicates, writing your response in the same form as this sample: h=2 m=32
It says h=10 m=22
